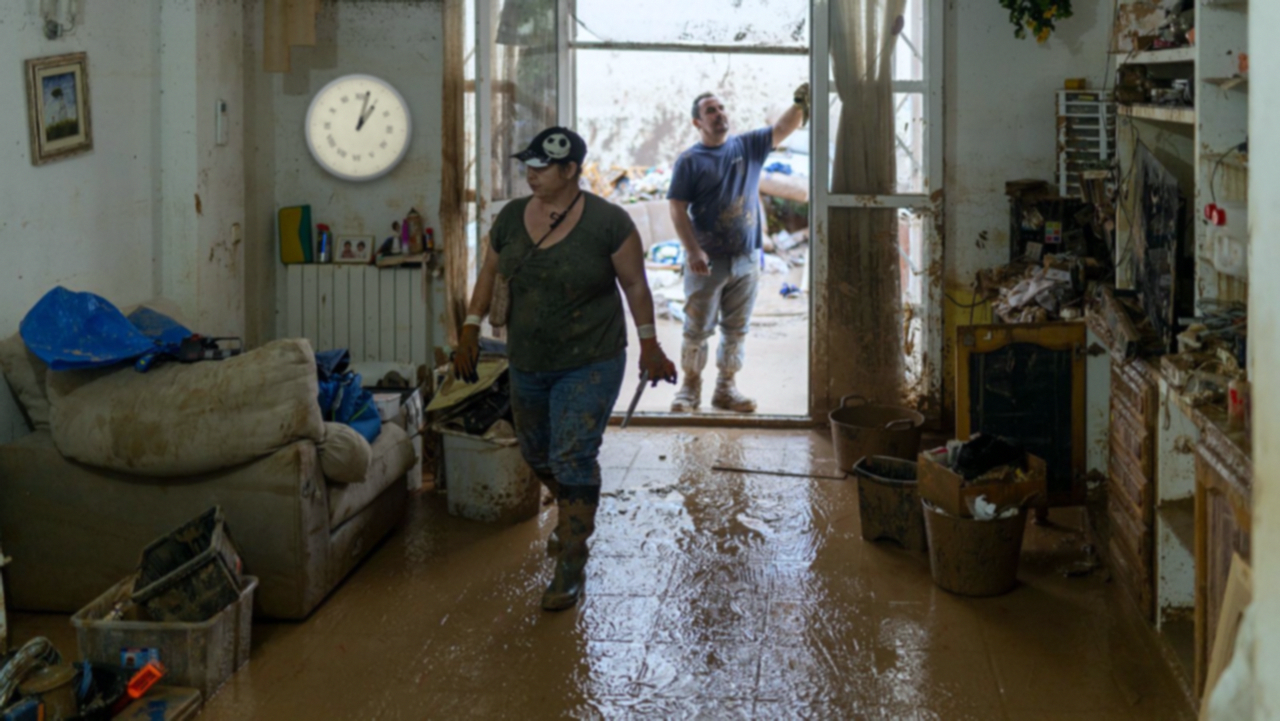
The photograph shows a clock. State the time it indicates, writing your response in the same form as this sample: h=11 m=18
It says h=1 m=2
